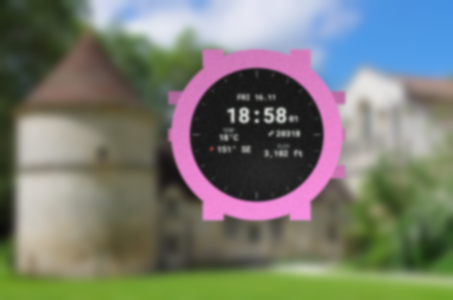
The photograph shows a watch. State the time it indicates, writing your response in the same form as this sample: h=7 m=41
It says h=18 m=58
